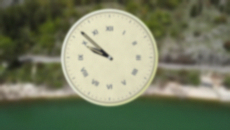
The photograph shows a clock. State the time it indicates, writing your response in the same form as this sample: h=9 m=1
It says h=9 m=52
